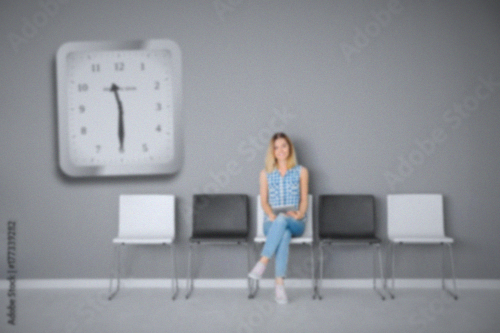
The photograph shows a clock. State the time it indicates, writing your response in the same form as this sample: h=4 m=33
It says h=11 m=30
